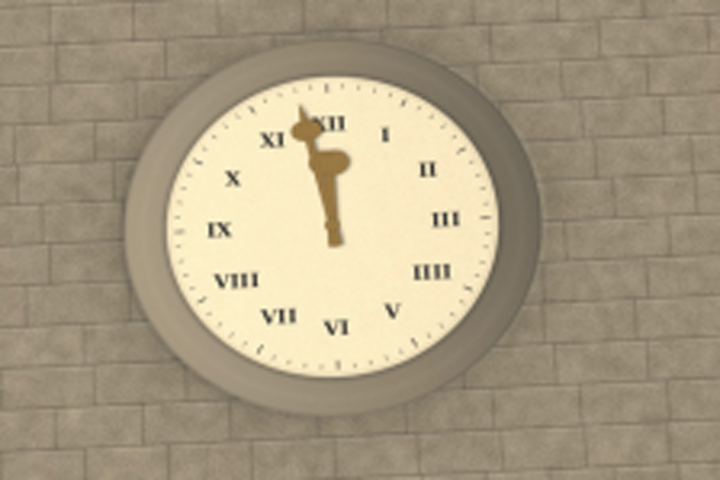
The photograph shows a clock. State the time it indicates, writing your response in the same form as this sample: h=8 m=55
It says h=11 m=58
